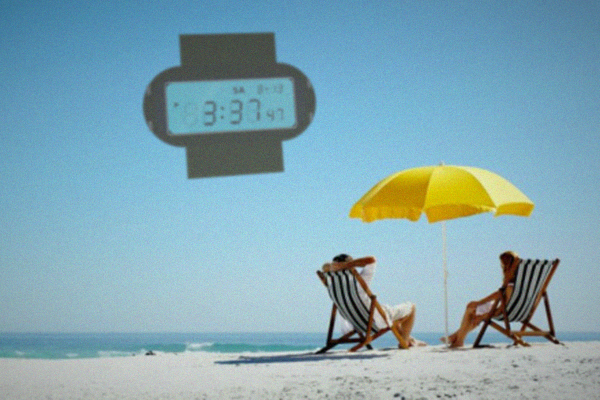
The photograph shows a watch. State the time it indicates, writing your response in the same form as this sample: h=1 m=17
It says h=3 m=37
